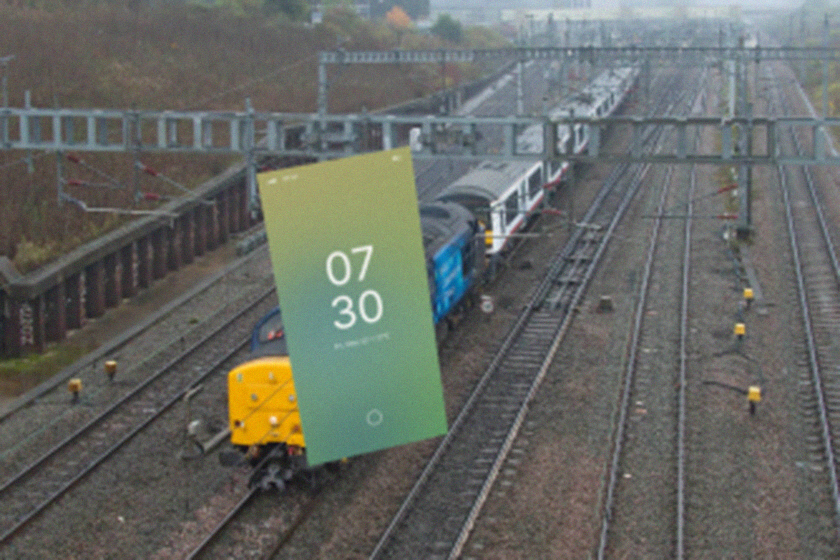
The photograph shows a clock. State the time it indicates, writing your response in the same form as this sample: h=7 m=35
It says h=7 m=30
